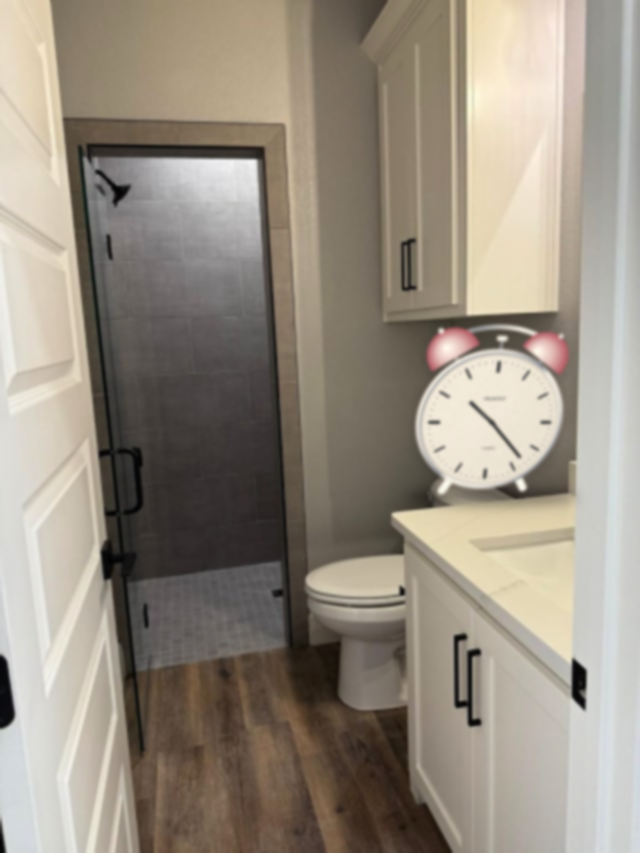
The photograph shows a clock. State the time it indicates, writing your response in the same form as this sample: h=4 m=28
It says h=10 m=23
